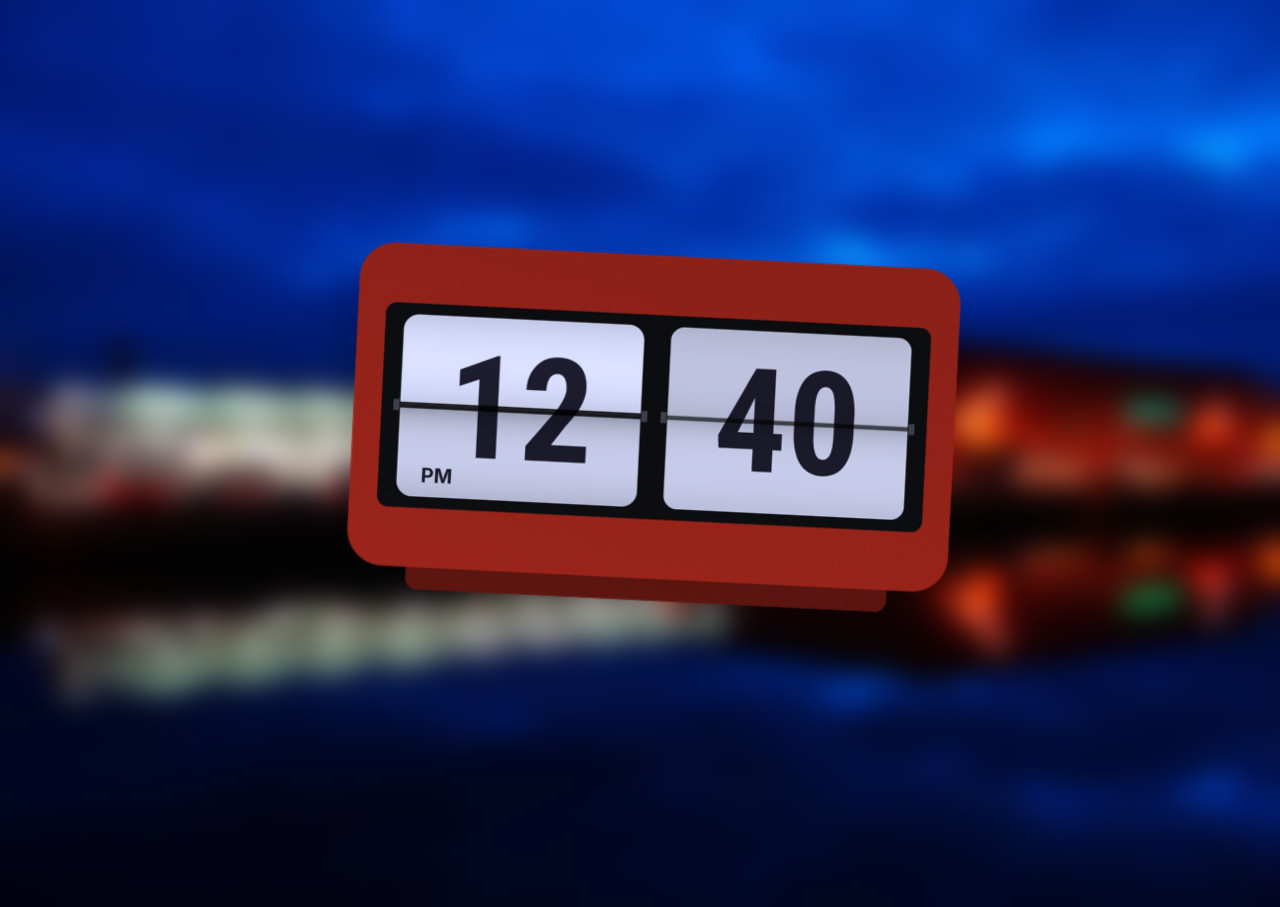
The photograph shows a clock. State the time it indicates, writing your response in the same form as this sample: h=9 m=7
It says h=12 m=40
